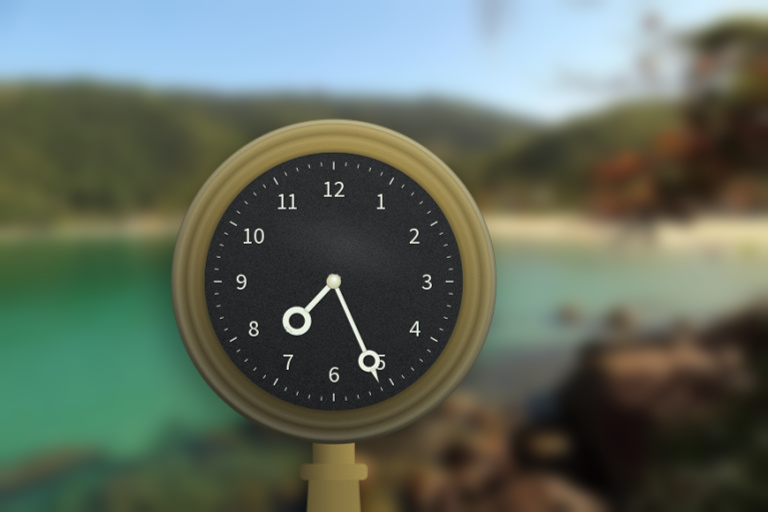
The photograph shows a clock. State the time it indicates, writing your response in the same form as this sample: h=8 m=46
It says h=7 m=26
